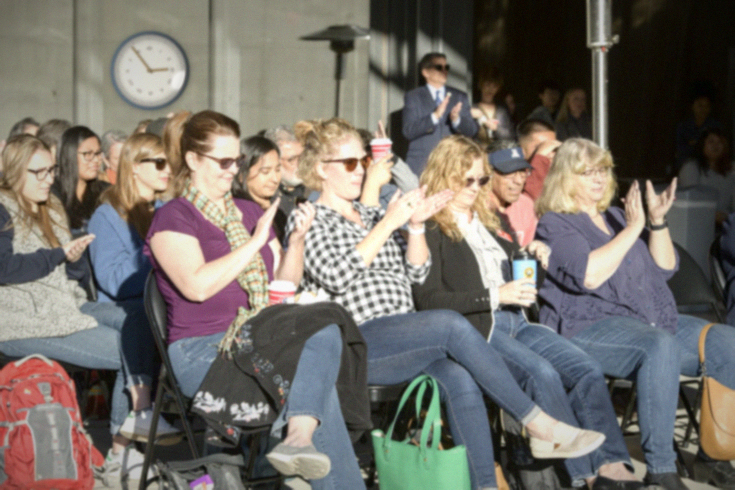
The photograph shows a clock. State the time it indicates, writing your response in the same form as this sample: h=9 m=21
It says h=2 m=54
